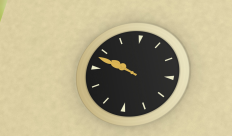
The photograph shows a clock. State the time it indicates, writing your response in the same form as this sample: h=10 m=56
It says h=9 m=48
